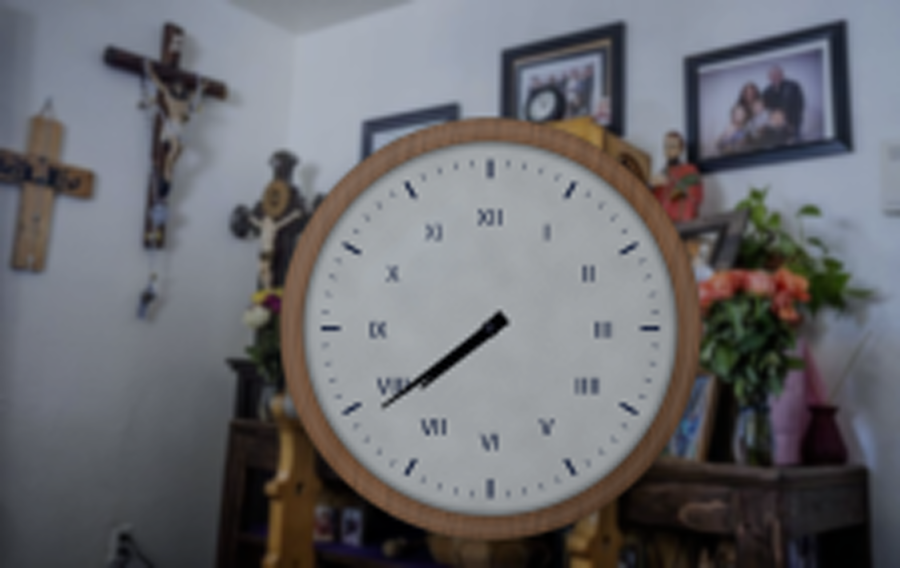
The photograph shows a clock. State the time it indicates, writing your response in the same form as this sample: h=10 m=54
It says h=7 m=39
